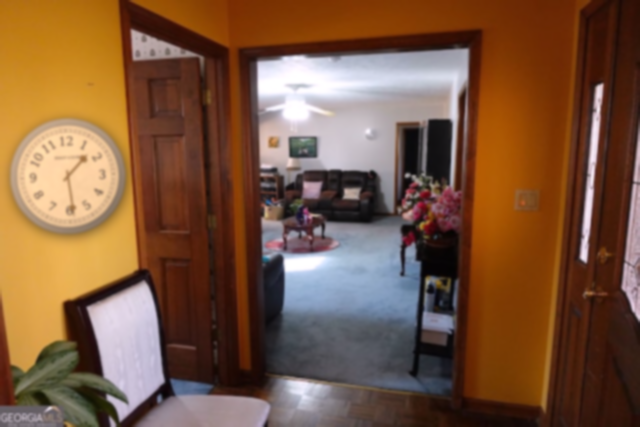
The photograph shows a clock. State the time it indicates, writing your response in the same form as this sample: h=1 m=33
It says h=1 m=29
